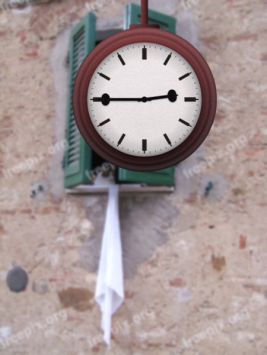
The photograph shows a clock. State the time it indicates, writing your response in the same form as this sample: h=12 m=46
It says h=2 m=45
